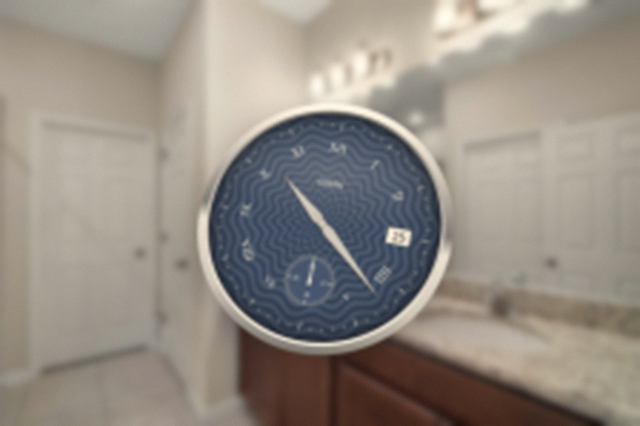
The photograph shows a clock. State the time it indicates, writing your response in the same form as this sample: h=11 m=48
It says h=10 m=22
